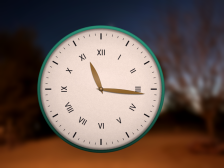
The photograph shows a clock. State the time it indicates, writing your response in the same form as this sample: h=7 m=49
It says h=11 m=16
